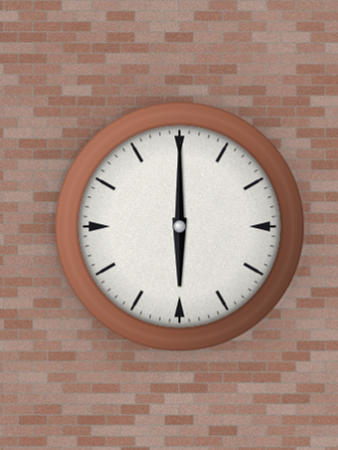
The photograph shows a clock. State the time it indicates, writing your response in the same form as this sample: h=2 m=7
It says h=6 m=0
